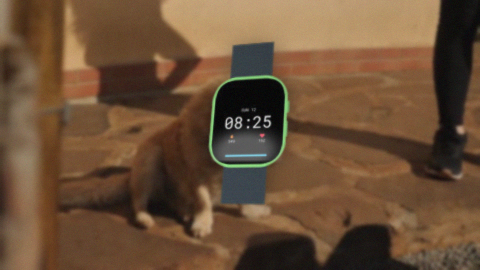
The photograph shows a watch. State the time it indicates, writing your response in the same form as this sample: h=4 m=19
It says h=8 m=25
